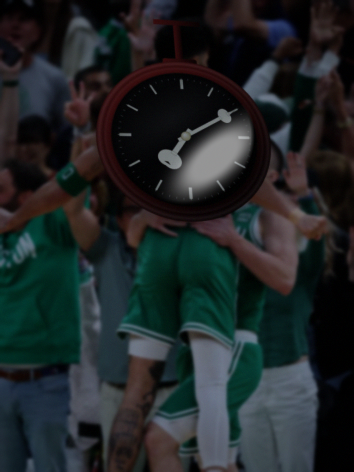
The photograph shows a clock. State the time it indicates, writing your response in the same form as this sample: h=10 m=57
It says h=7 m=10
